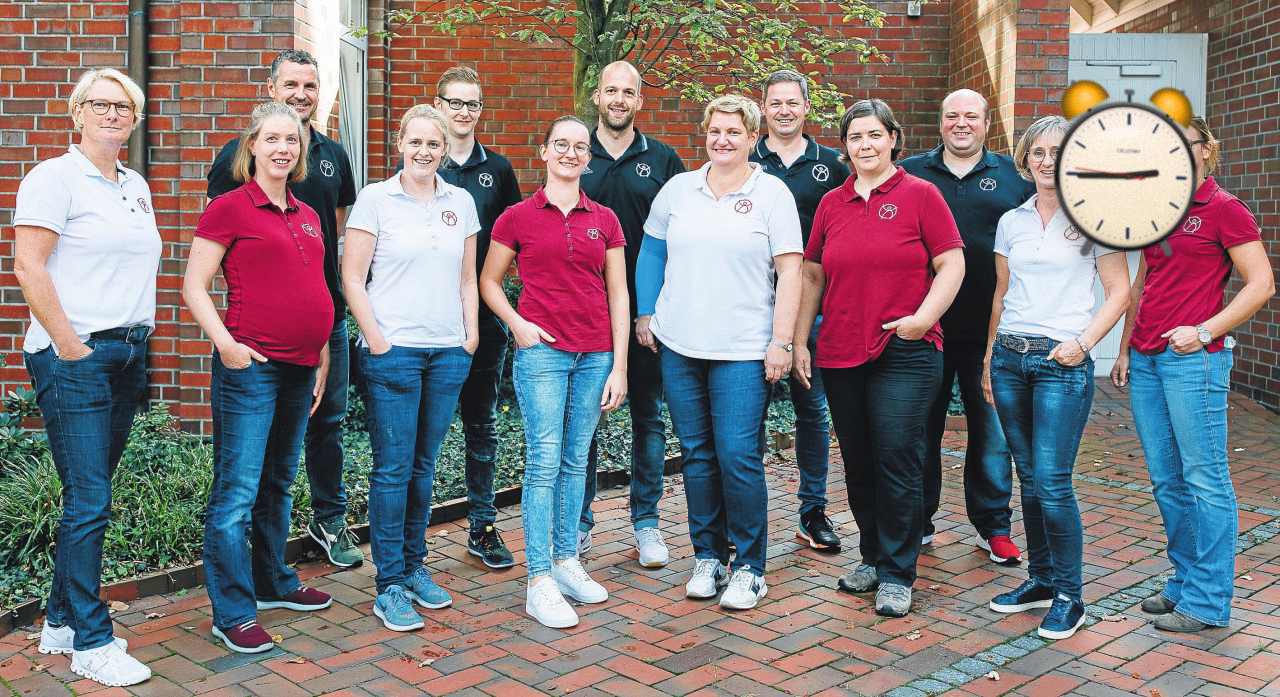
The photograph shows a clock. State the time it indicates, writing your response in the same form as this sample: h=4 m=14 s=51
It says h=2 m=44 s=46
